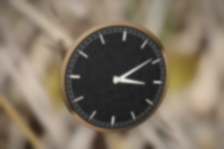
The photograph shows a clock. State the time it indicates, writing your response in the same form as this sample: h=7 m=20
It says h=3 m=9
